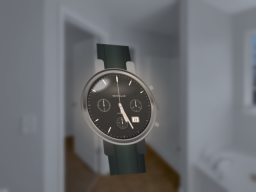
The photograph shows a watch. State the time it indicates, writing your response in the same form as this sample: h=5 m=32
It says h=5 m=26
